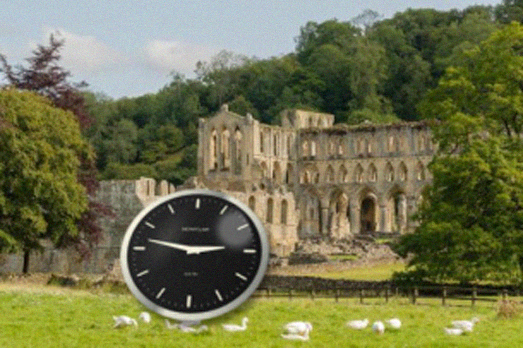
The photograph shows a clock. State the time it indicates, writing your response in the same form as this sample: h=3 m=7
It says h=2 m=47
